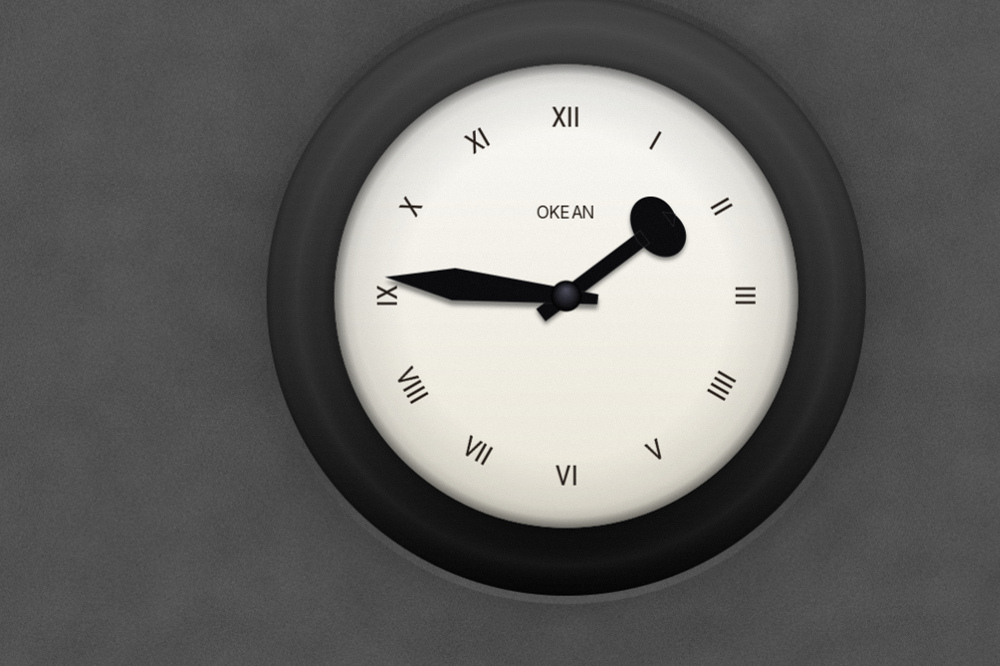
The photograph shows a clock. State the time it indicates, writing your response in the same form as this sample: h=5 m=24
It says h=1 m=46
